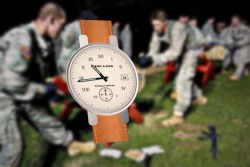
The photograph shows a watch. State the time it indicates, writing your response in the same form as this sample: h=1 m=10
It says h=10 m=44
